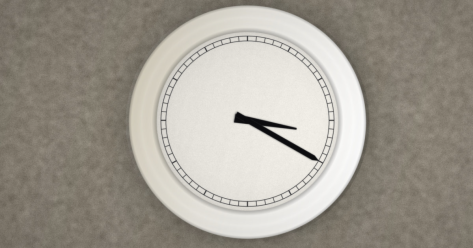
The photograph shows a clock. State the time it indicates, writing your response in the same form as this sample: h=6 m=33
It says h=3 m=20
